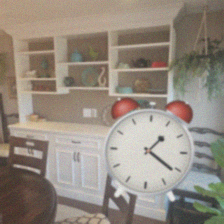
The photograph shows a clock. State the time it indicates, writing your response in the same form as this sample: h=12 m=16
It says h=1 m=21
